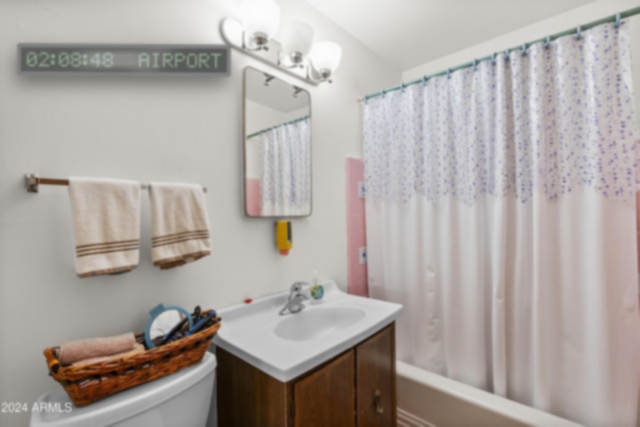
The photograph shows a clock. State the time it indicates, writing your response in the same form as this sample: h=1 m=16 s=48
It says h=2 m=8 s=48
